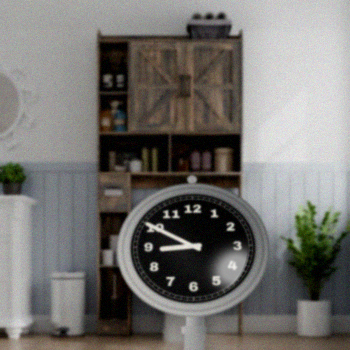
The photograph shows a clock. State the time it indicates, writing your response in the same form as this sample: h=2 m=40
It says h=8 m=50
